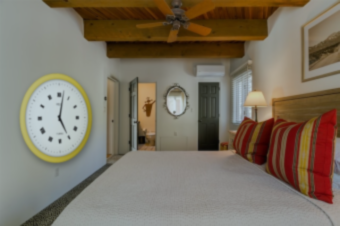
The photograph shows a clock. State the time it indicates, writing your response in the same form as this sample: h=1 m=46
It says h=5 m=2
